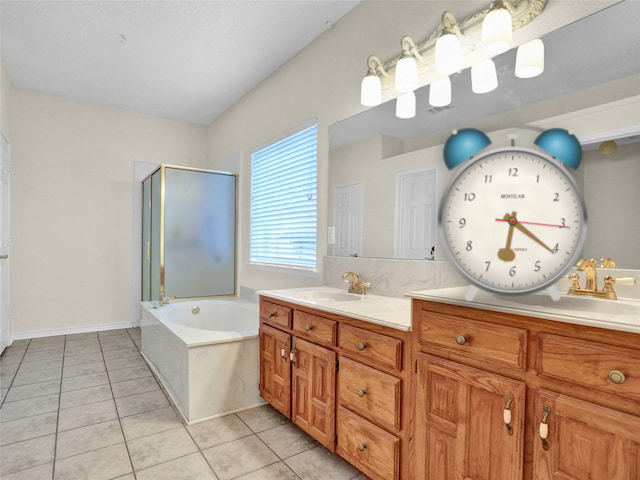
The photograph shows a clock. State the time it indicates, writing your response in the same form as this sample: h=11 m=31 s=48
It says h=6 m=21 s=16
